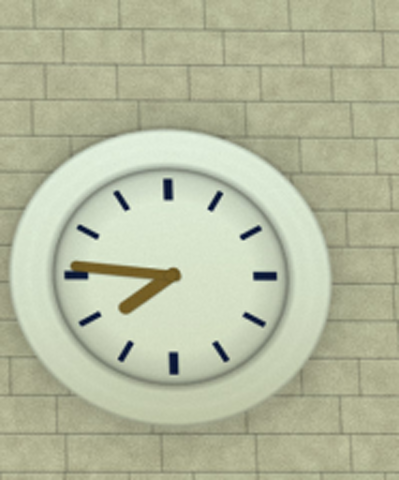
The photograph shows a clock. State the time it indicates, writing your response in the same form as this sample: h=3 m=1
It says h=7 m=46
